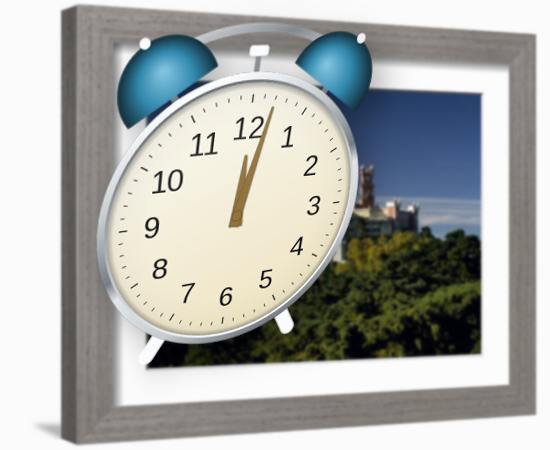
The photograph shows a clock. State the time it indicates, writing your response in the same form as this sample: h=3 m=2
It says h=12 m=2
